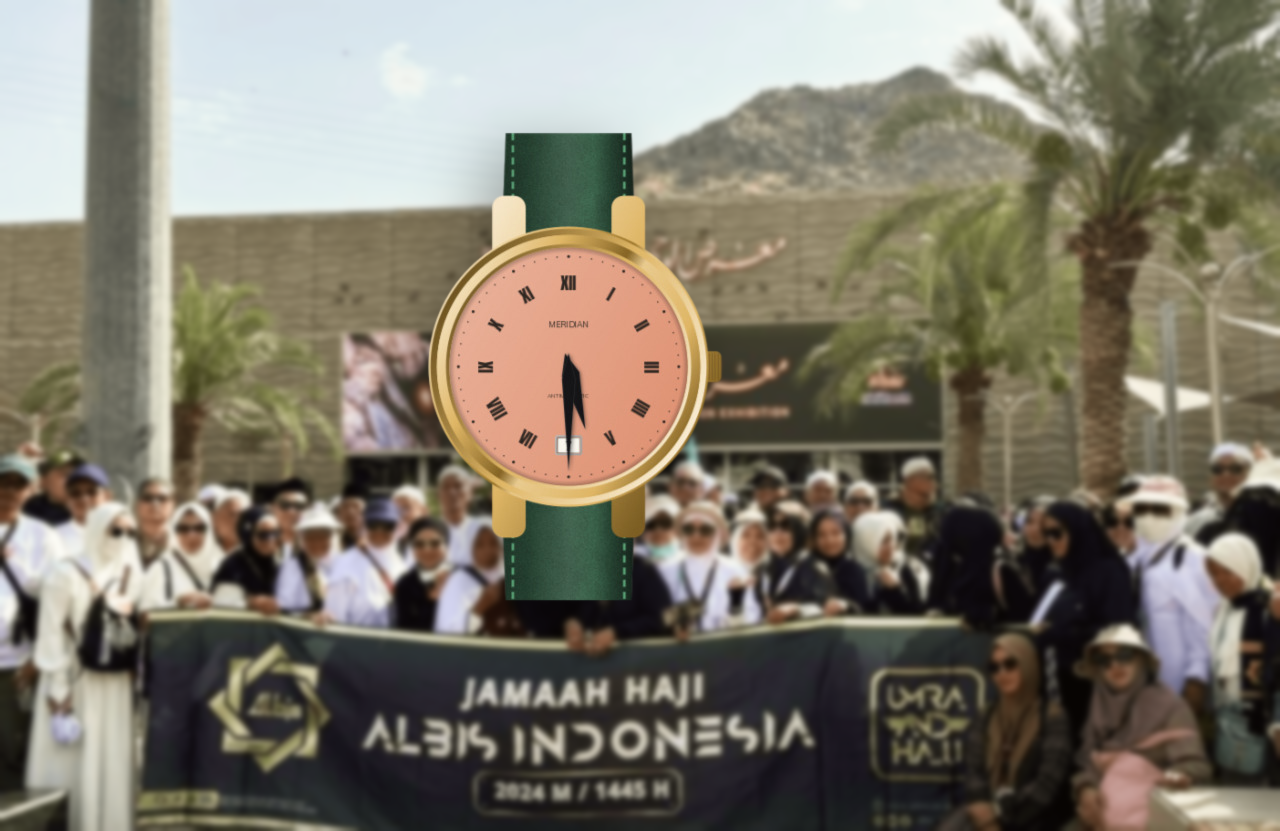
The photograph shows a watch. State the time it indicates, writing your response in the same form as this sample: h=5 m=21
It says h=5 m=30
